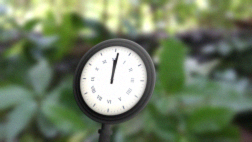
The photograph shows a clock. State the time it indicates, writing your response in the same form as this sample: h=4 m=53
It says h=12 m=1
